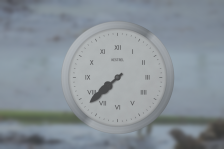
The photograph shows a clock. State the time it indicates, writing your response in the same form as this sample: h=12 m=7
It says h=7 m=38
